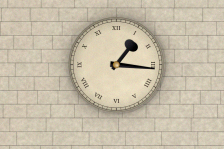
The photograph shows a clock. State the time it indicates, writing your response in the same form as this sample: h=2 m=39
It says h=1 m=16
